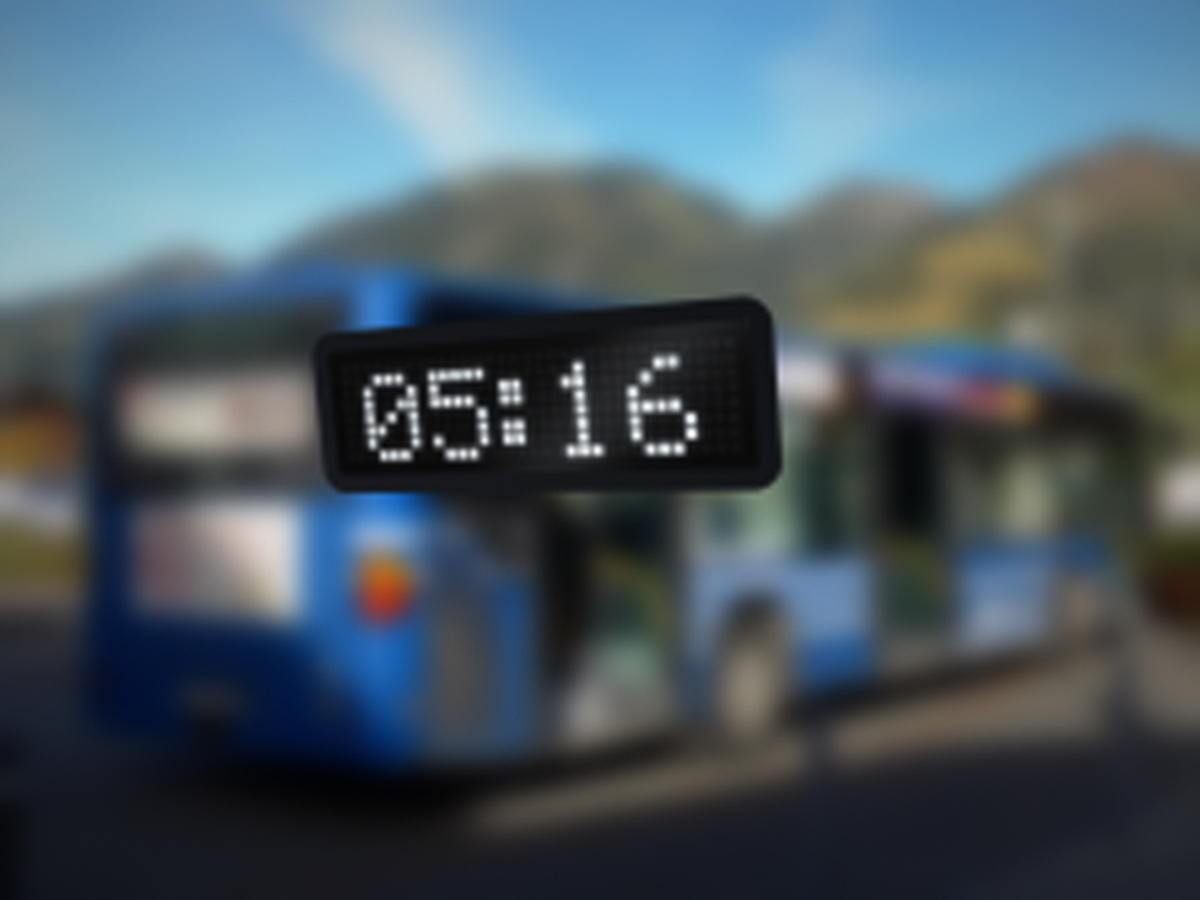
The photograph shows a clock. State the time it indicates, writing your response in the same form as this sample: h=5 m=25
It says h=5 m=16
